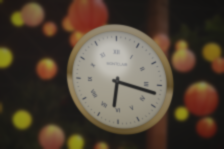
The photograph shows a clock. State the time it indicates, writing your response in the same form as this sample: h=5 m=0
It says h=6 m=17
